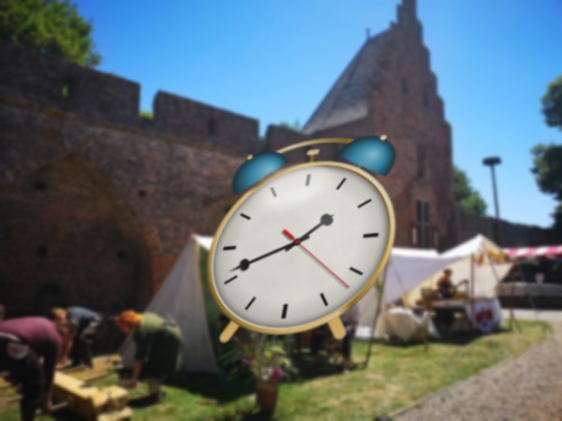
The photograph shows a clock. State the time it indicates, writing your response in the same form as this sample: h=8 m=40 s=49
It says h=1 m=41 s=22
